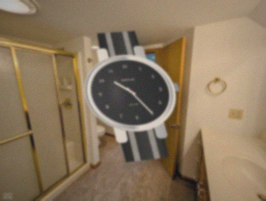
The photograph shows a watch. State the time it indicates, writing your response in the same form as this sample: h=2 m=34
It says h=10 m=25
